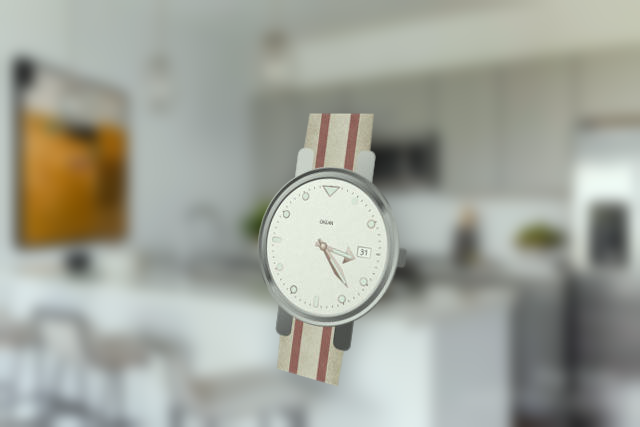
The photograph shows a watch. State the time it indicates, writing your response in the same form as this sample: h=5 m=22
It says h=3 m=23
